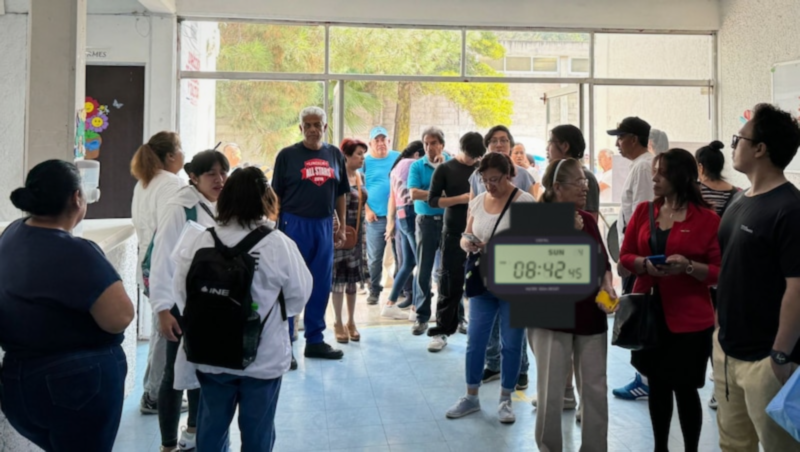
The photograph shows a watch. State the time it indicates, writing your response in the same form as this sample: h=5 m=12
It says h=8 m=42
